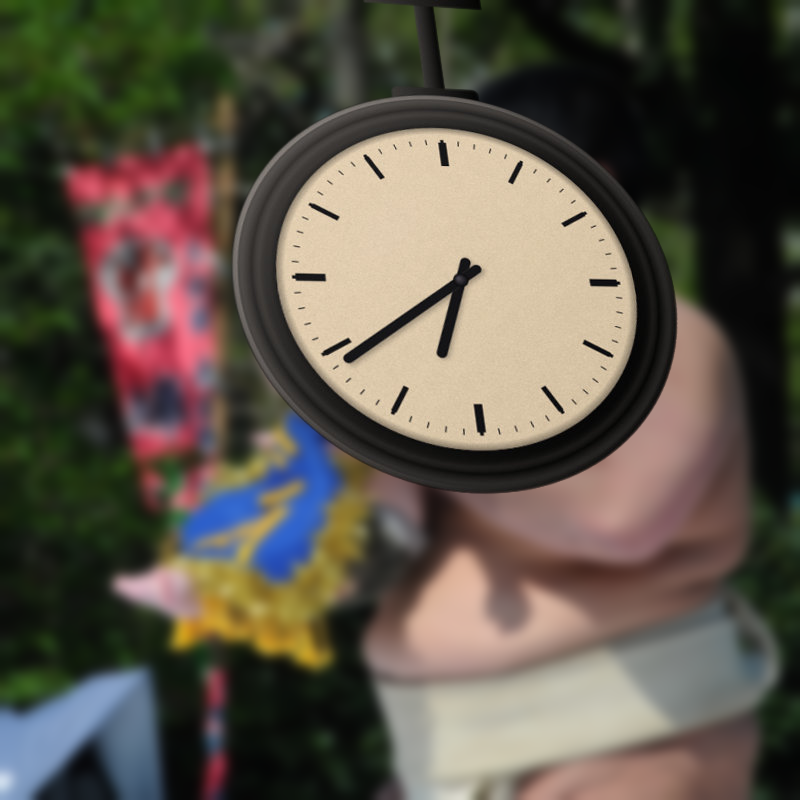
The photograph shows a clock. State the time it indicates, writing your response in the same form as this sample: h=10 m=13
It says h=6 m=39
